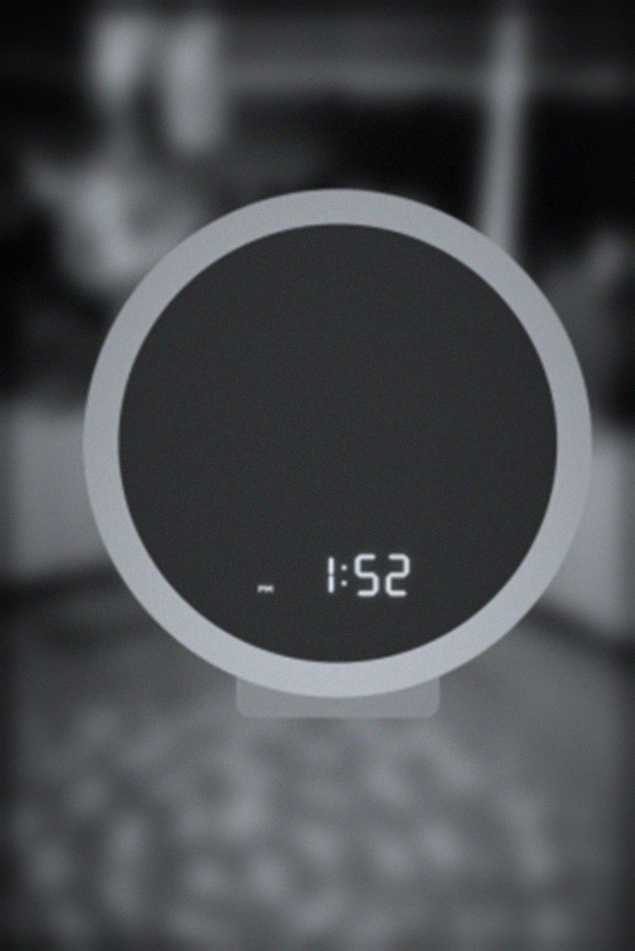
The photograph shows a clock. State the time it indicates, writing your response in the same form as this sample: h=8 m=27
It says h=1 m=52
